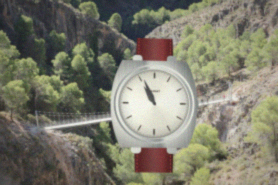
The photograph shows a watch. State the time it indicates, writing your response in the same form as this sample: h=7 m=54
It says h=10 m=56
